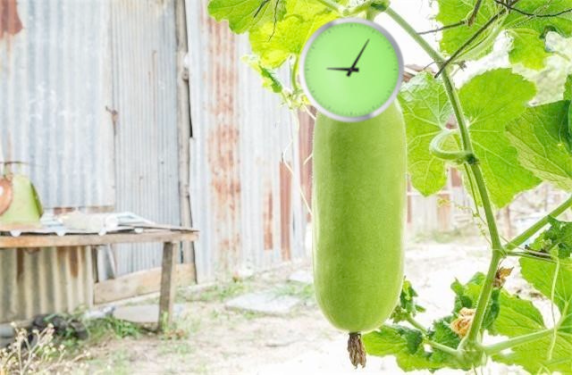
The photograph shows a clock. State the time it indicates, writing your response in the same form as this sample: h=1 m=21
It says h=9 m=5
